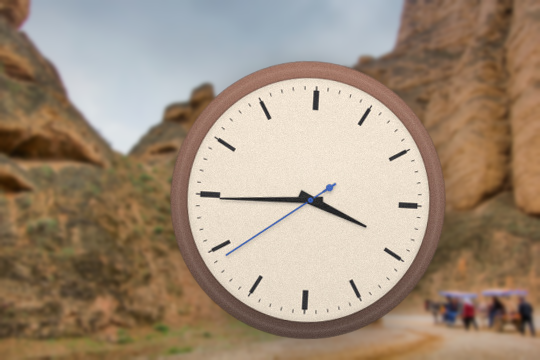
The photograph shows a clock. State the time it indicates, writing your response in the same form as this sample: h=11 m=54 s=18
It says h=3 m=44 s=39
